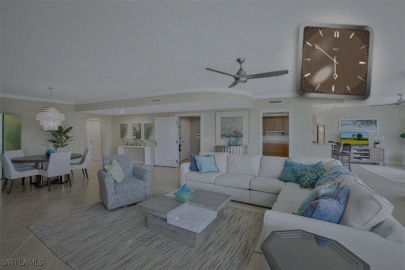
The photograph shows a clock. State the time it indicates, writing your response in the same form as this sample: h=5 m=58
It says h=5 m=51
